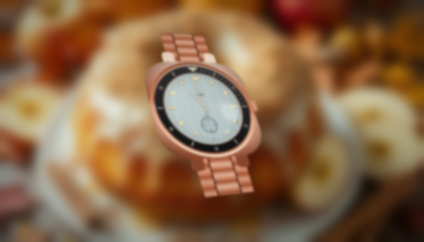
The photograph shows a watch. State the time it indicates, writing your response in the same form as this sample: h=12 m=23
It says h=10 m=59
